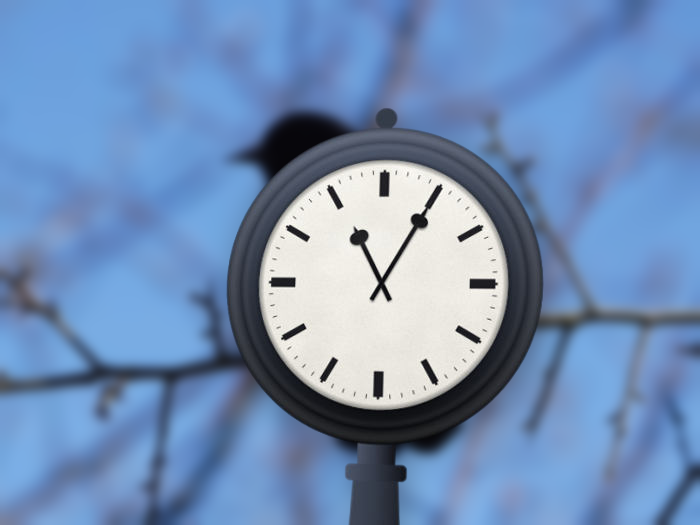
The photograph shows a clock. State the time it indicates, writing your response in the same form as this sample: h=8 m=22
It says h=11 m=5
